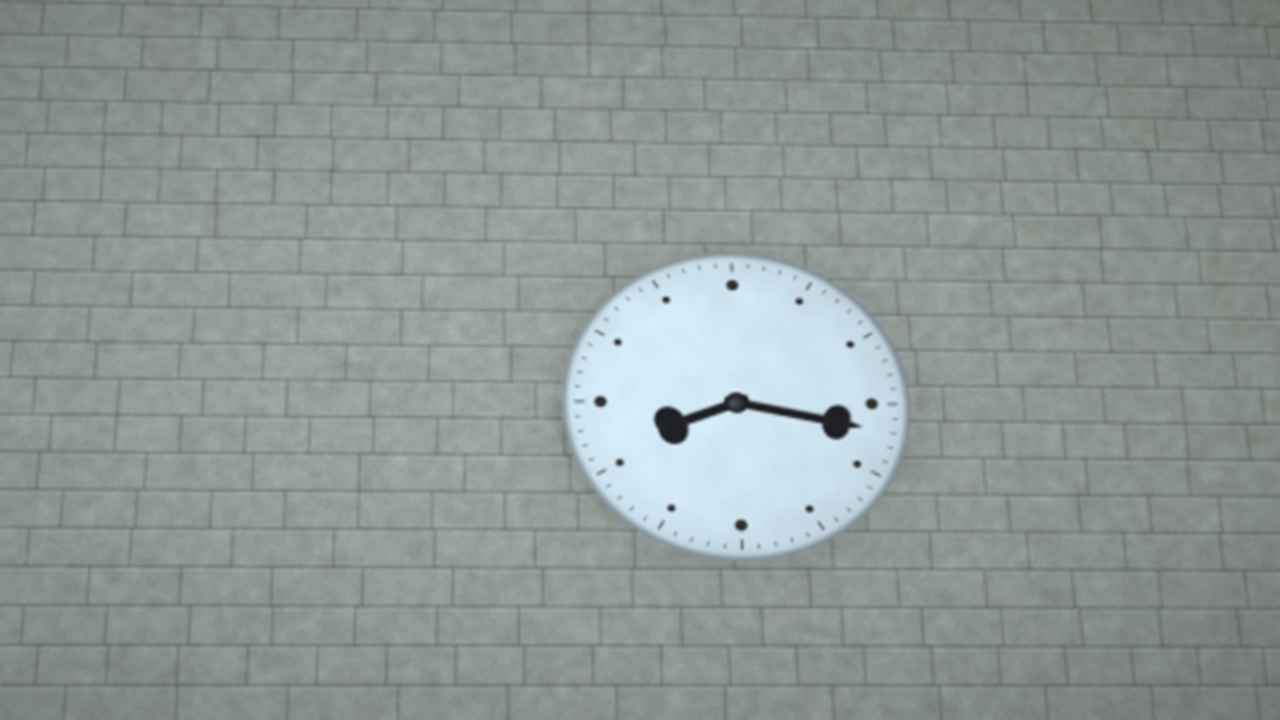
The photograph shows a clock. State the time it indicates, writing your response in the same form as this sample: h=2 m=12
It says h=8 m=17
